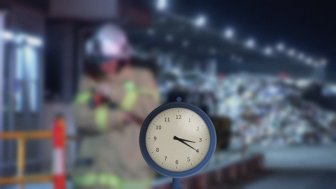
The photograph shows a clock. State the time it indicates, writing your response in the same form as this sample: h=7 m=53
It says h=3 m=20
